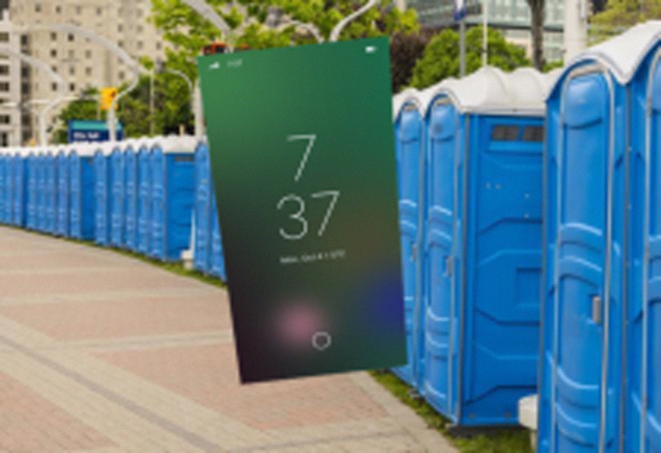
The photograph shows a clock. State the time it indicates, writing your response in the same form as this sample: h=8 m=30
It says h=7 m=37
